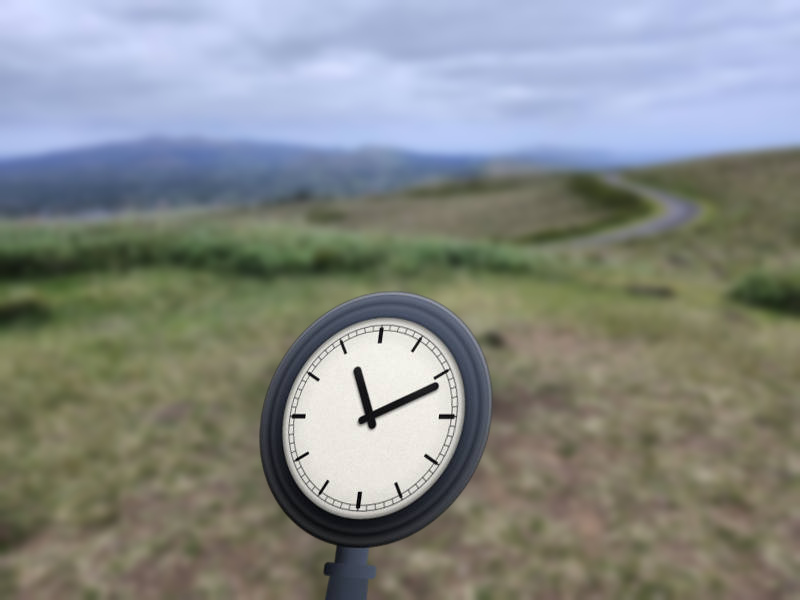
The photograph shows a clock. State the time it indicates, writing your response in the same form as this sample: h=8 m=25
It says h=11 m=11
